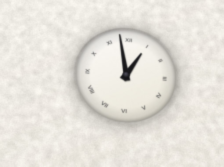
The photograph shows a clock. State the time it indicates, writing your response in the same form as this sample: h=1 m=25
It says h=12 m=58
